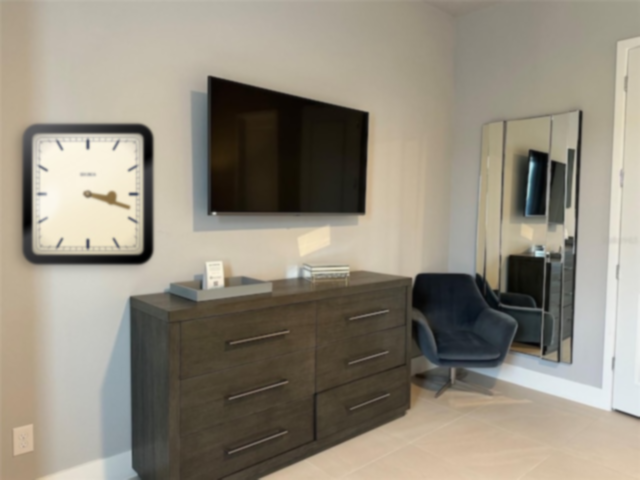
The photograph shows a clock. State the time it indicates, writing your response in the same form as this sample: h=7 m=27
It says h=3 m=18
